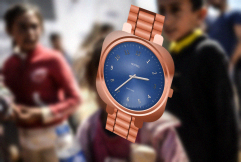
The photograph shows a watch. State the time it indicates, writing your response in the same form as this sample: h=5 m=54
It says h=2 m=36
